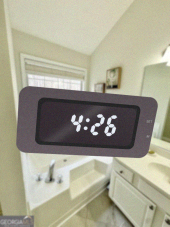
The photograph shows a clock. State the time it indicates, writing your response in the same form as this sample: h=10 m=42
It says h=4 m=26
